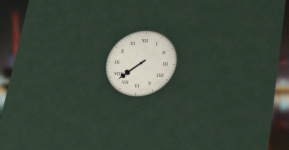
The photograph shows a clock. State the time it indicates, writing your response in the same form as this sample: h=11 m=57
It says h=7 m=38
